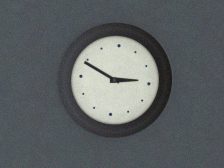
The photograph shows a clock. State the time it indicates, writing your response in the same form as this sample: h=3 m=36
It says h=2 m=49
